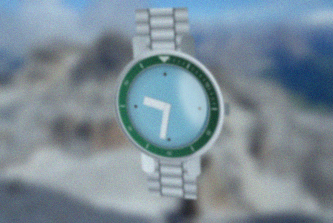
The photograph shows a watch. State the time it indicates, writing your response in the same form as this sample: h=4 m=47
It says h=9 m=32
